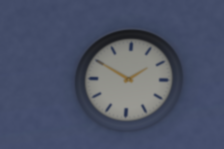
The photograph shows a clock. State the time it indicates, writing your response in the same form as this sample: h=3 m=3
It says h=1 m=50
